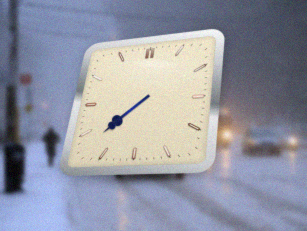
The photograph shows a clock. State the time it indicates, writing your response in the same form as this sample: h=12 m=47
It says h=7 m=38
